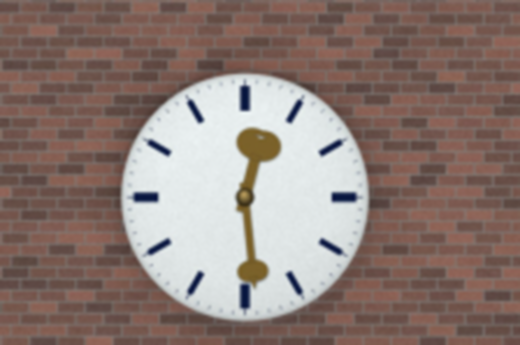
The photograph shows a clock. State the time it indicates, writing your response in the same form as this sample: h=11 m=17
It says h=12 m=29
